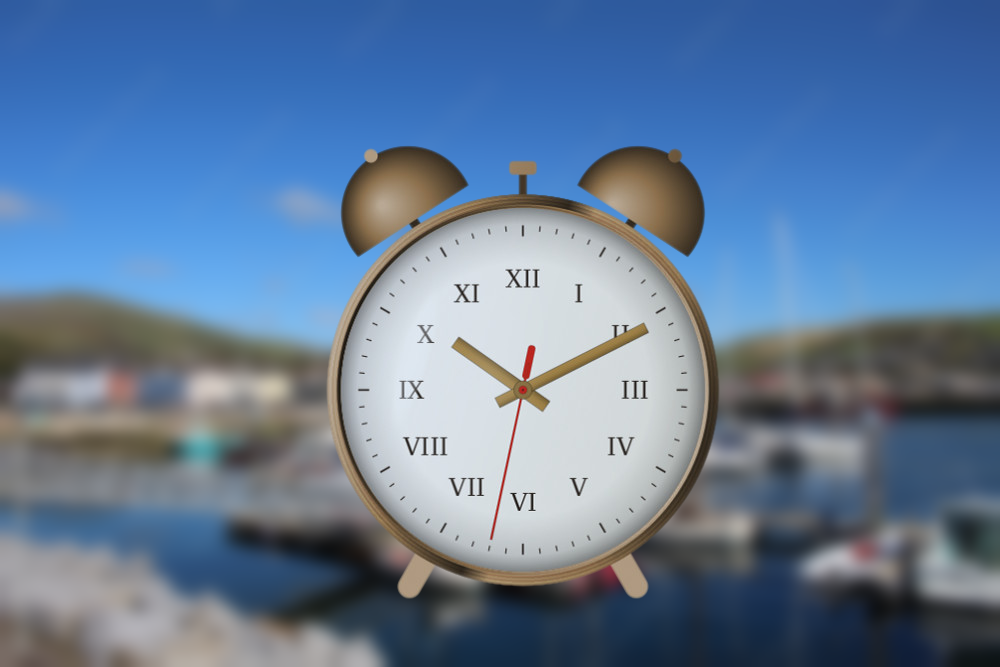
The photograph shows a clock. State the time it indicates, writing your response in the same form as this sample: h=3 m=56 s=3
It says h=10 m=10 s=32
